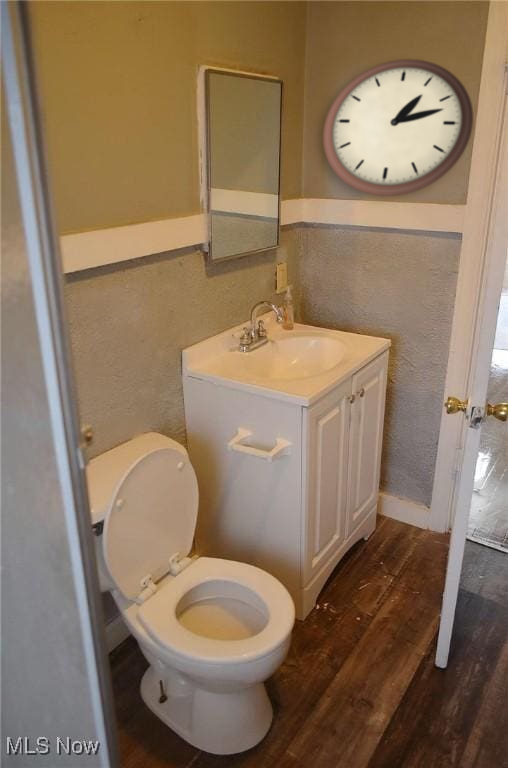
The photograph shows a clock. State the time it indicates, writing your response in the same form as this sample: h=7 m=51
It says h=1 m=12
